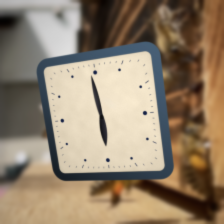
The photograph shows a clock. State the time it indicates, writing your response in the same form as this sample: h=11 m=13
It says h=5 m=59
